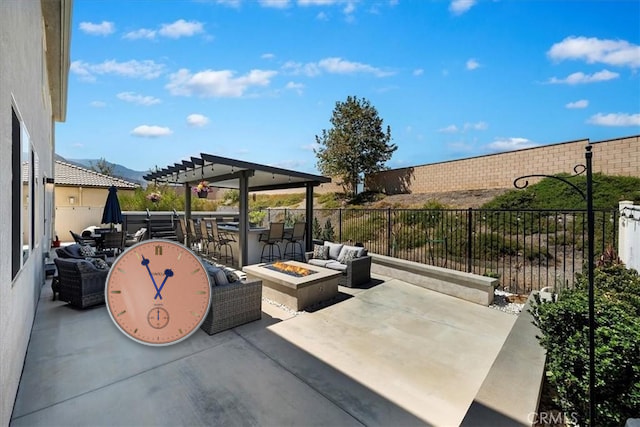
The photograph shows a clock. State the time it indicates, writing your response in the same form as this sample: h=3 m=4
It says h=12 m=56
